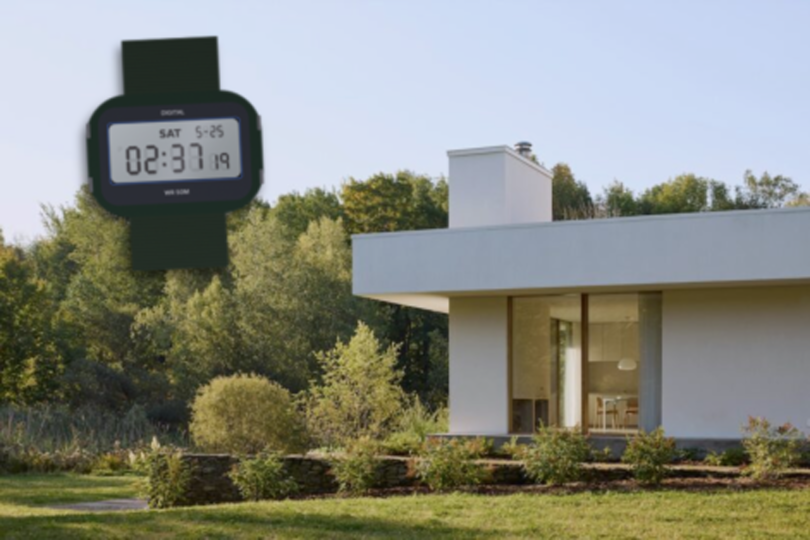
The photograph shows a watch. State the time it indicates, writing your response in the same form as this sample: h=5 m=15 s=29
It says h=2 m=37 s=19
